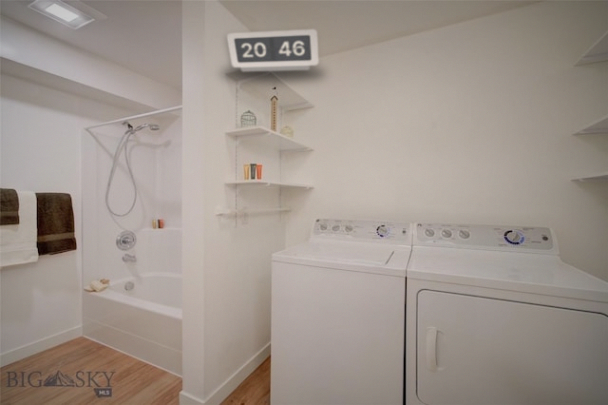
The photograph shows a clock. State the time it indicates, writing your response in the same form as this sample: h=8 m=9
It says h=20 m=46
